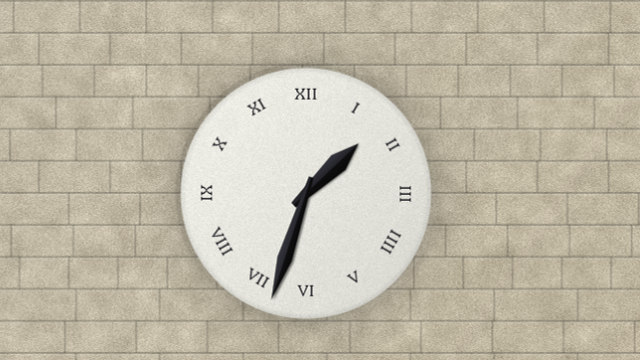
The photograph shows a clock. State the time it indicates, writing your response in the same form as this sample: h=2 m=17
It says h=1 m=33
